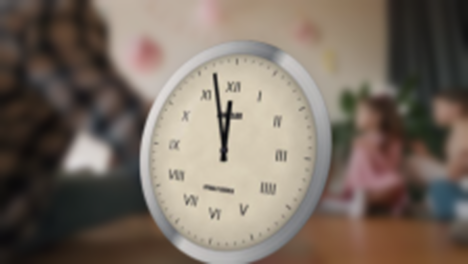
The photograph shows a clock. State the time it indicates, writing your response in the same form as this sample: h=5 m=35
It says h=11 m=57
